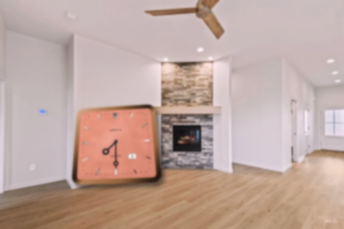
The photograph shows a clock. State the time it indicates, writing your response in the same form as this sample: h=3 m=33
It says h=7 m=30
